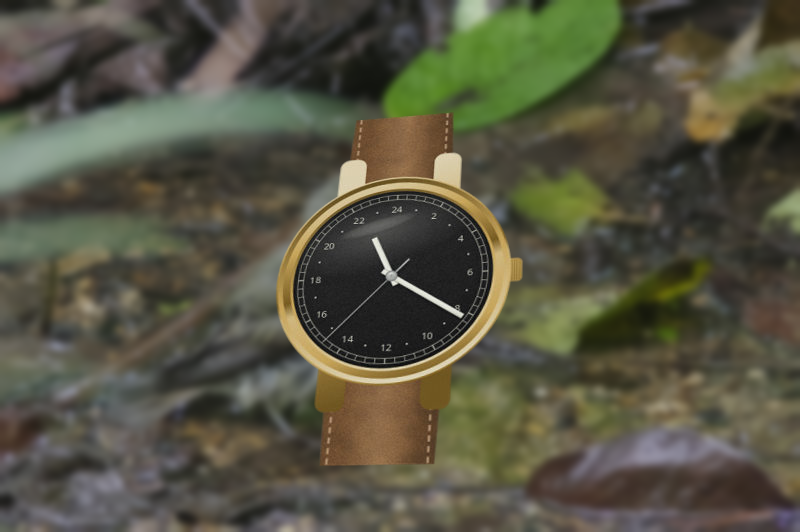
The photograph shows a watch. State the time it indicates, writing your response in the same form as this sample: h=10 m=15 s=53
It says h=22 m=20 s=37
